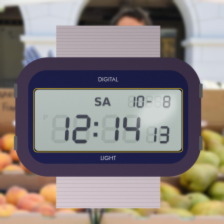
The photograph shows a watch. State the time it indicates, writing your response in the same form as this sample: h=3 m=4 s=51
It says h=12 m=14 s=13
